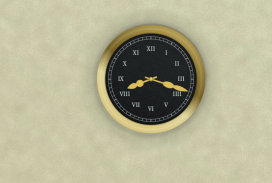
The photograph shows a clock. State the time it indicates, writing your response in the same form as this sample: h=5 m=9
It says h=8 m=18
